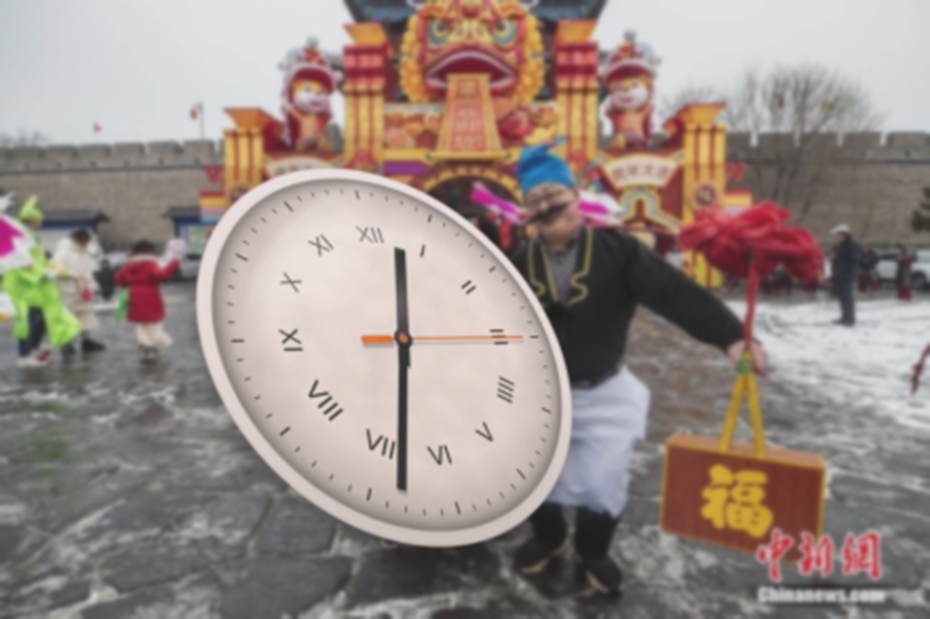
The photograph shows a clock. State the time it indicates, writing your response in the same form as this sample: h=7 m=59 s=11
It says h=12 m=33 s=15
